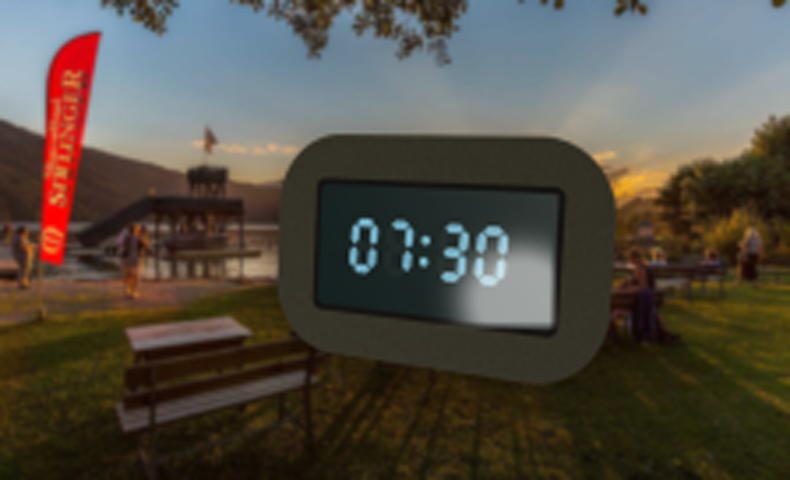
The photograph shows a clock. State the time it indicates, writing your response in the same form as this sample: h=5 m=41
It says h=7 m=30
